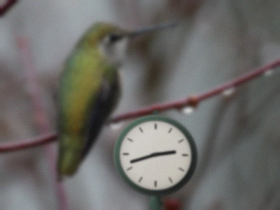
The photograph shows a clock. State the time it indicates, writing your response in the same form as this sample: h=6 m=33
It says h=2 m=42
